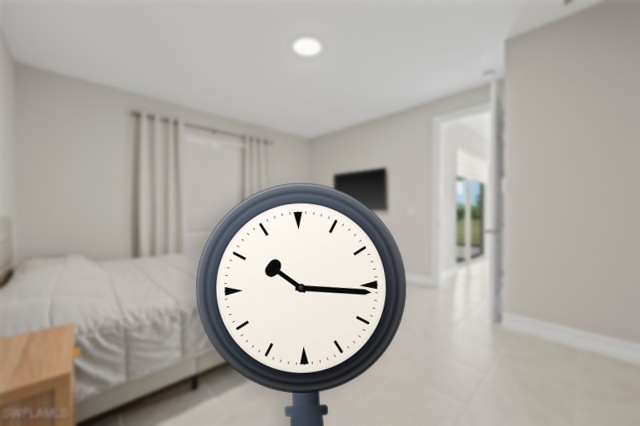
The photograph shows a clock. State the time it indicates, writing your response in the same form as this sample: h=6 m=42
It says h=10 m=16
